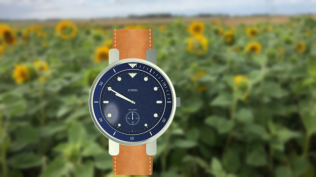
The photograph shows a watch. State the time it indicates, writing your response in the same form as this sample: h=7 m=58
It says h=9 m=50
